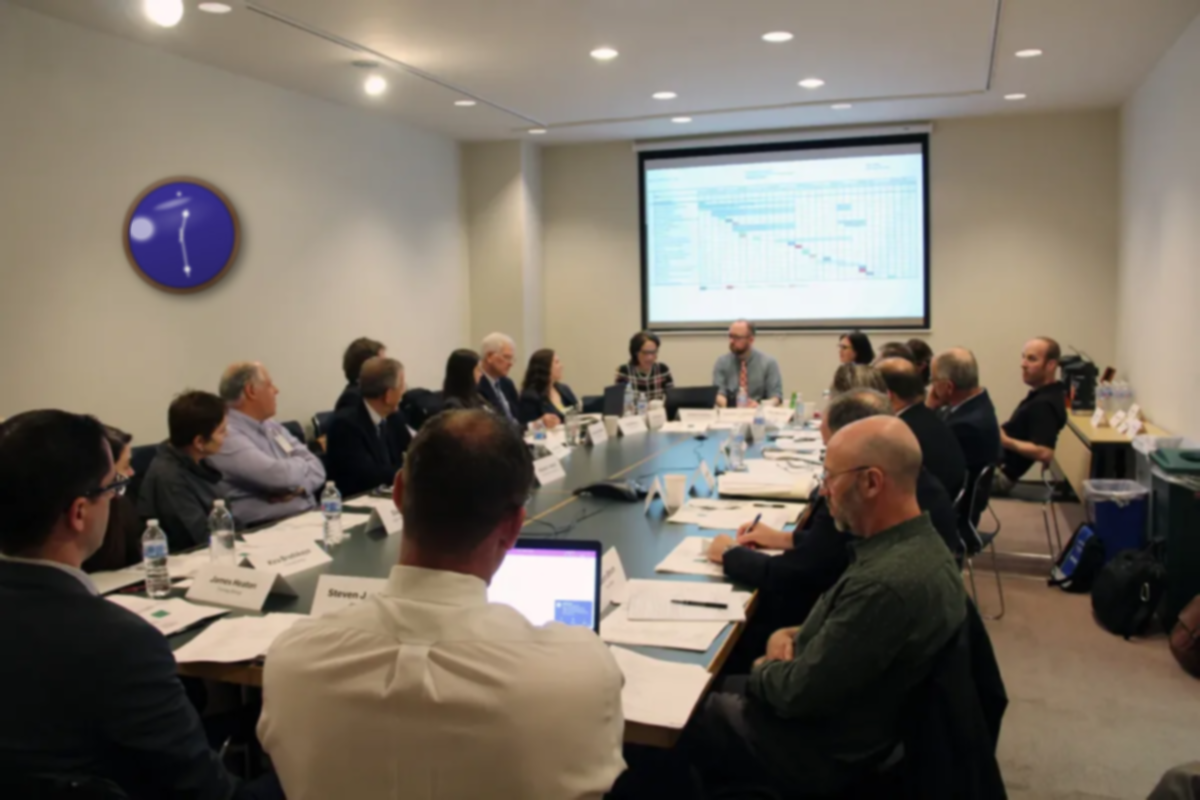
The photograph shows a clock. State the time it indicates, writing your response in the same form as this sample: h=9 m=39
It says h=12 m=29
